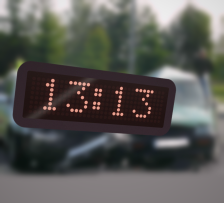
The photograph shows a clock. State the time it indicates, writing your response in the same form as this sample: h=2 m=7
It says h=13 m=13
